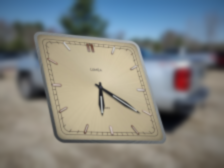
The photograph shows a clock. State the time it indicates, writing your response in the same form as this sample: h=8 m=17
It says h=6 m=21
